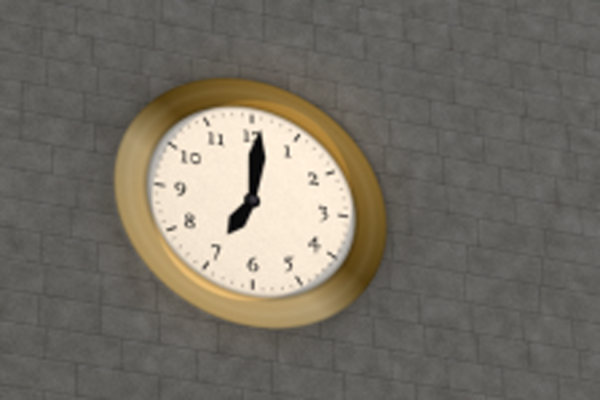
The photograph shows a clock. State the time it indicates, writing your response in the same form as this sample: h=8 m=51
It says h=7 m=1
